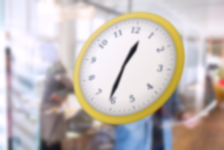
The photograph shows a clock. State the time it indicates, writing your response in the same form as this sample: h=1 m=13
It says h=12 m=31
